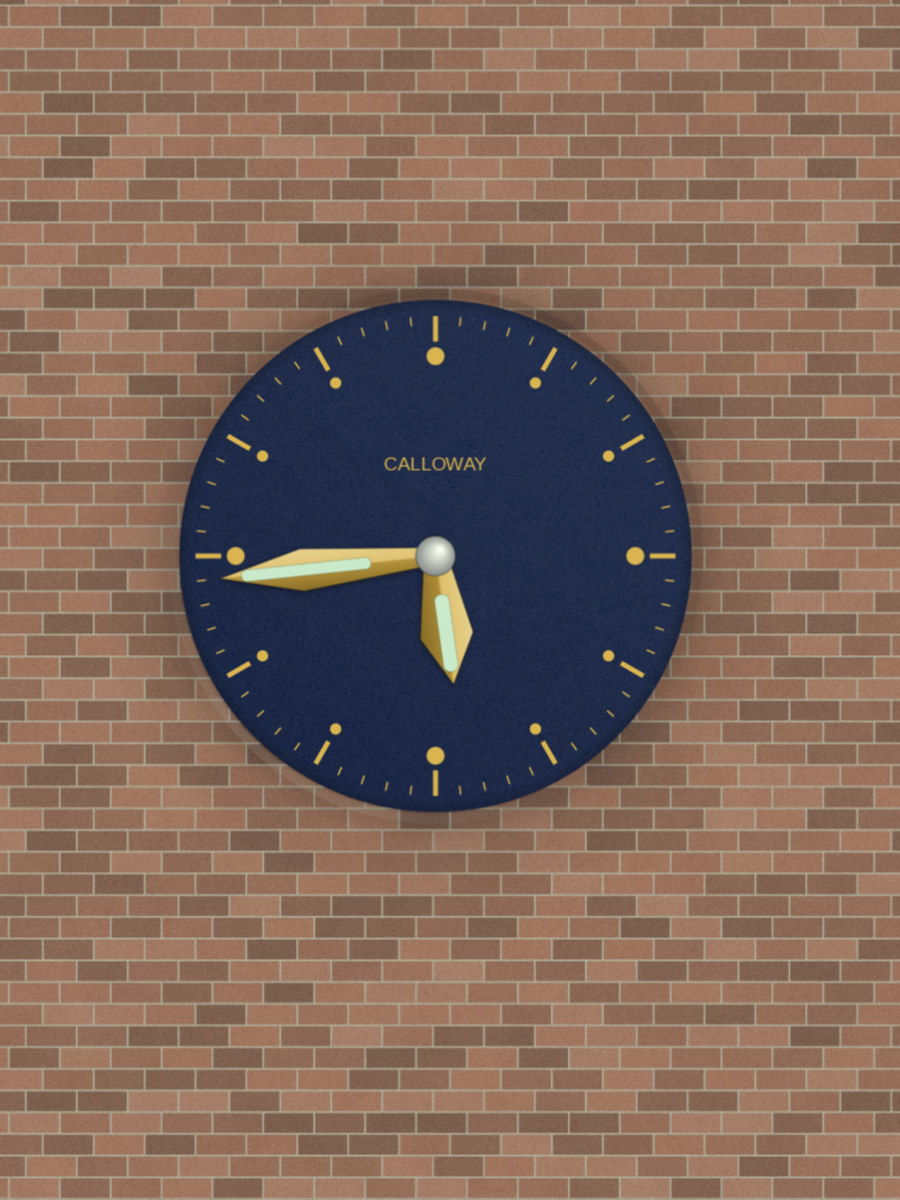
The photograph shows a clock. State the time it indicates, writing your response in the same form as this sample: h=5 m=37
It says h=5 m=44
